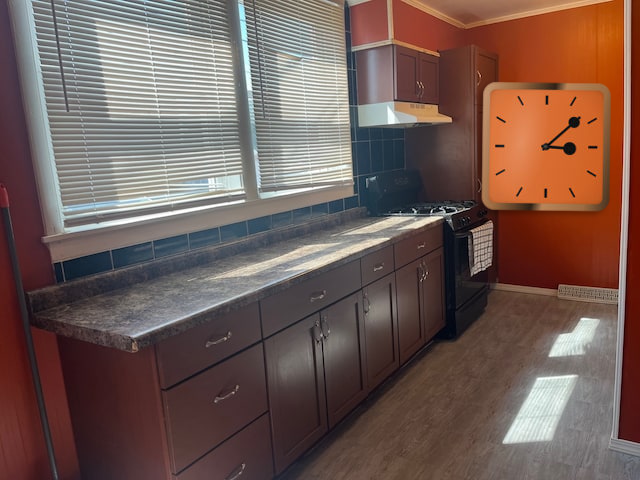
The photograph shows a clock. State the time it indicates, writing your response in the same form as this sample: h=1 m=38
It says h=3 m=8
